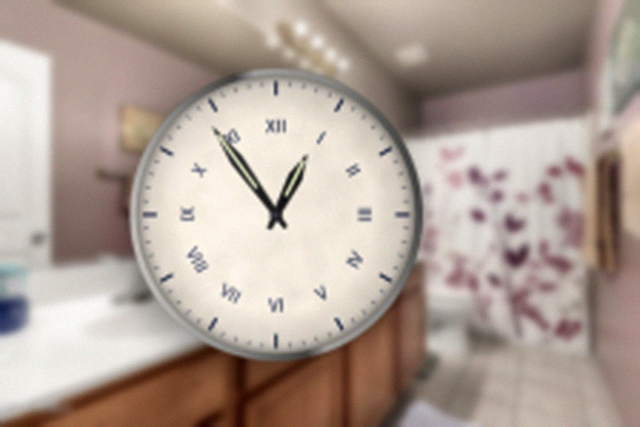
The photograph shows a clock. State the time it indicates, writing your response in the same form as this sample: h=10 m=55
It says h=12 m=54
